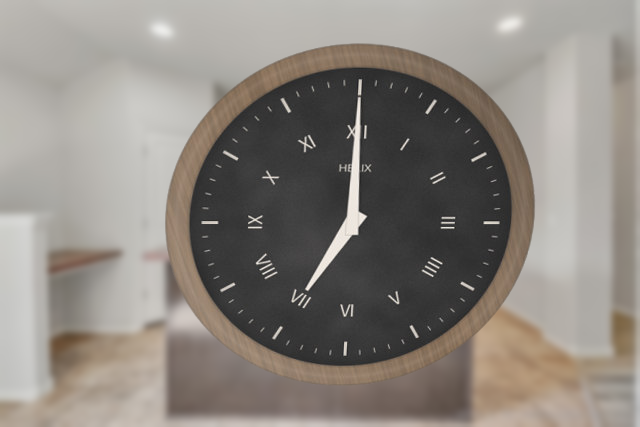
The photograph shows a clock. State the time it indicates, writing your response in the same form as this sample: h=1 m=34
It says h=7 m=0
